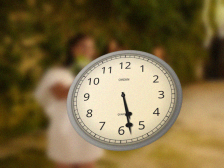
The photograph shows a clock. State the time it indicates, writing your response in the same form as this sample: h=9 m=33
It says h=5 m=28
